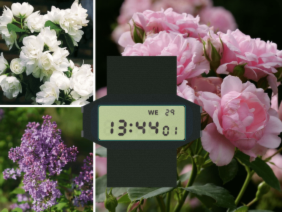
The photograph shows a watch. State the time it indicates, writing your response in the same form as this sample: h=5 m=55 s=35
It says h=13 m=44 s=1
